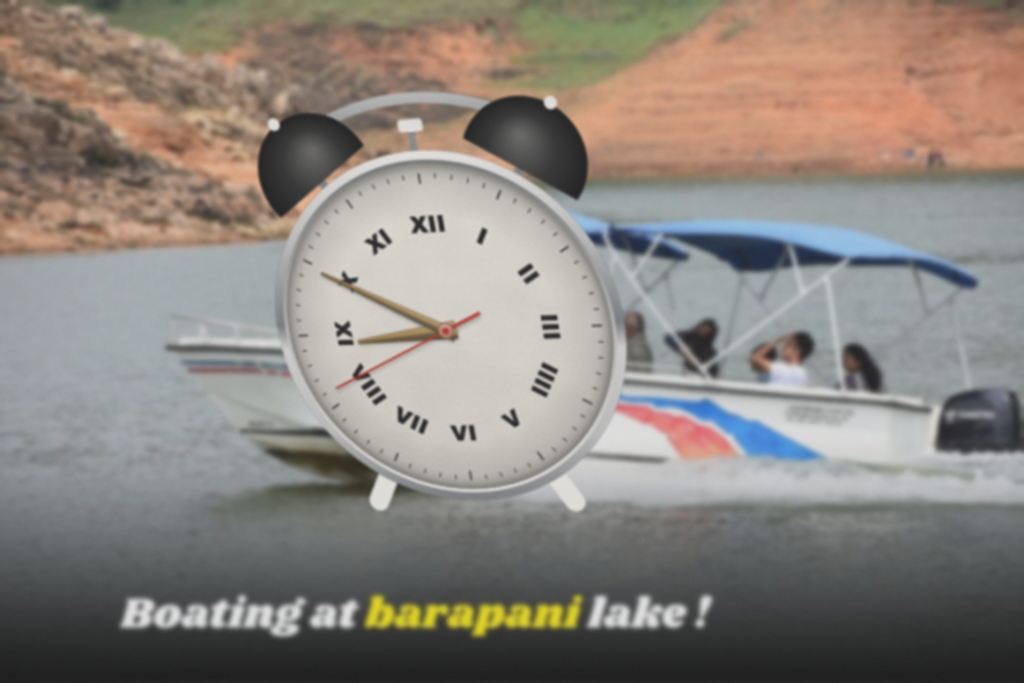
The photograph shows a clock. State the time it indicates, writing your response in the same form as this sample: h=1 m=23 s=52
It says h=8 m=49 s=41
